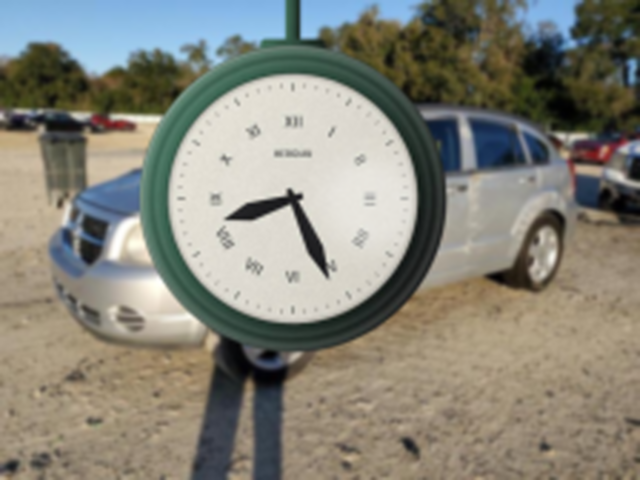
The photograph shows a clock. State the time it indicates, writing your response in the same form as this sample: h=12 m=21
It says h=8 m=26
